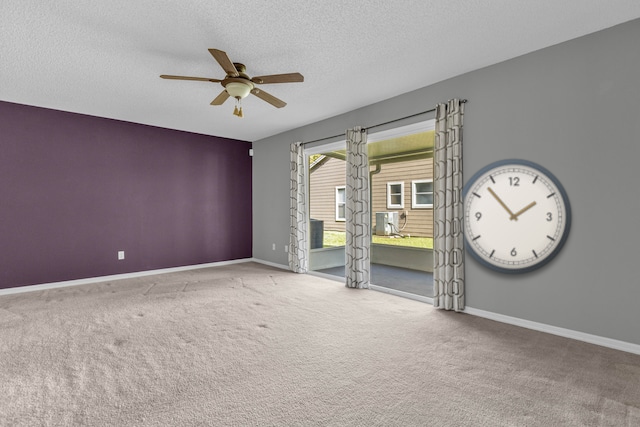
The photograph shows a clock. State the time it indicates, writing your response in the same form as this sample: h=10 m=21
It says h=1 m=53
